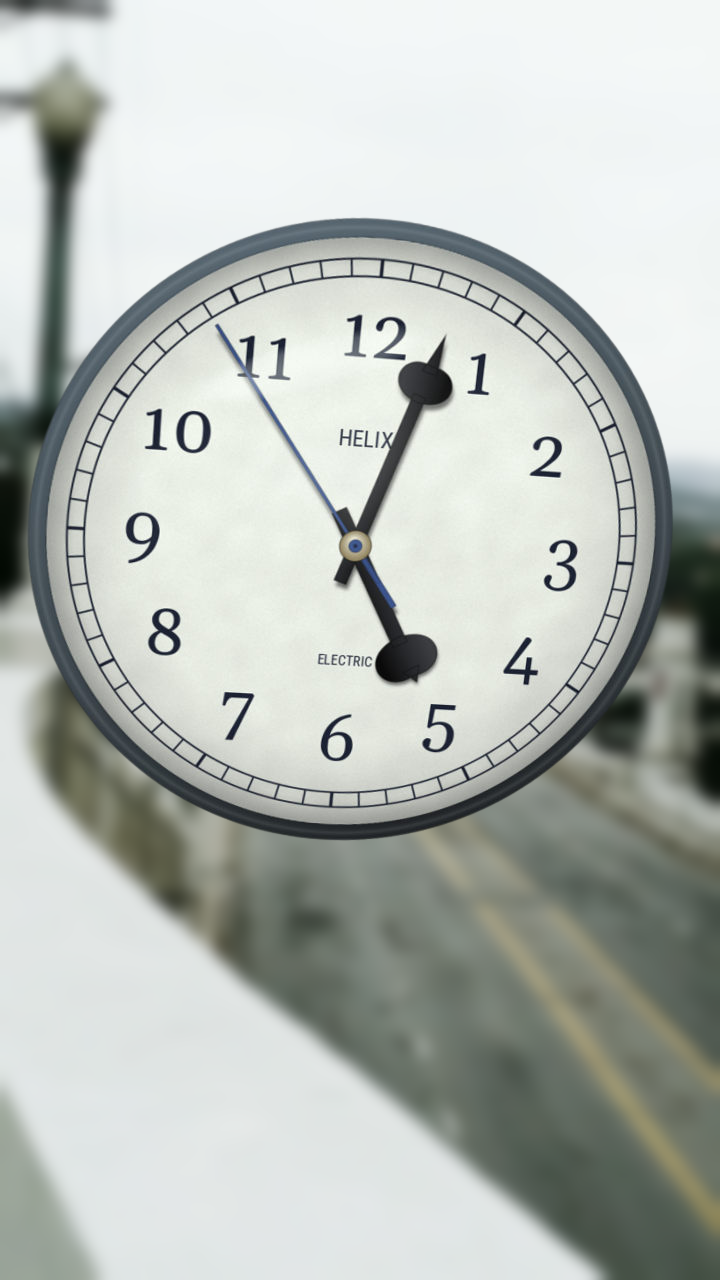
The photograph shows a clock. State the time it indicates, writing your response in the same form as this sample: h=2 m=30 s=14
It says h=5 m=2 s=54
